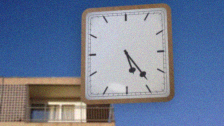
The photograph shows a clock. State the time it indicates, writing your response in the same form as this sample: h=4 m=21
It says h=5 m=24
